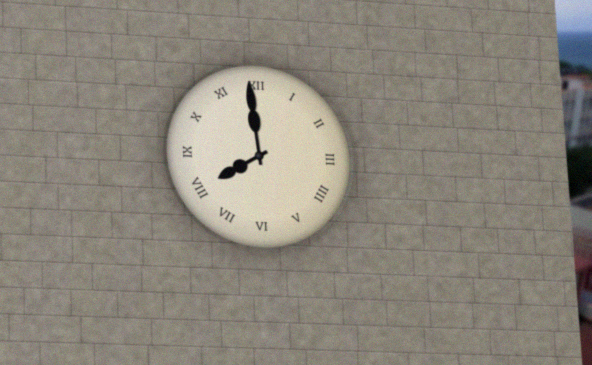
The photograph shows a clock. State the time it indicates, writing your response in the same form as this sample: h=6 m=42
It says h=7 m=59
